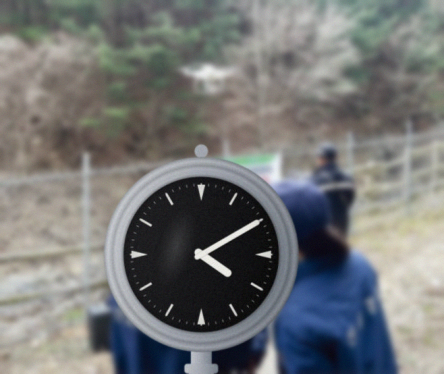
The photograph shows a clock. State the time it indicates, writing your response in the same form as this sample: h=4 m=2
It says h=4 m=10
